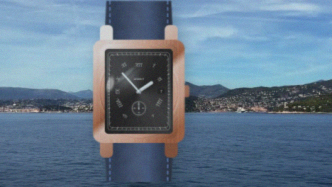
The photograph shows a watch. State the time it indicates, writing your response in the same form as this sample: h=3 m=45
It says h=1 m=53
